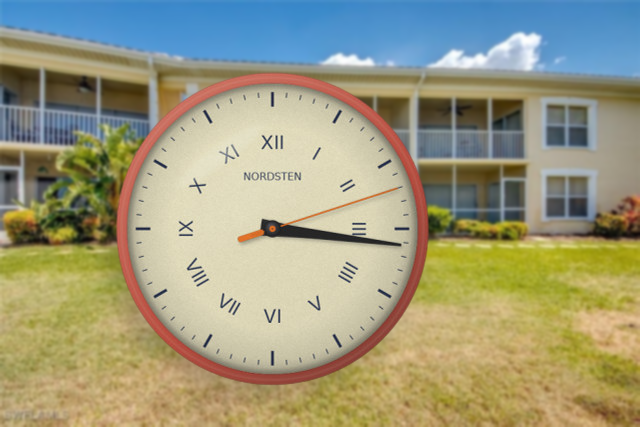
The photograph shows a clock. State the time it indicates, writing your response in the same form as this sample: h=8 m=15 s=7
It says h=3 m=16 s=12
